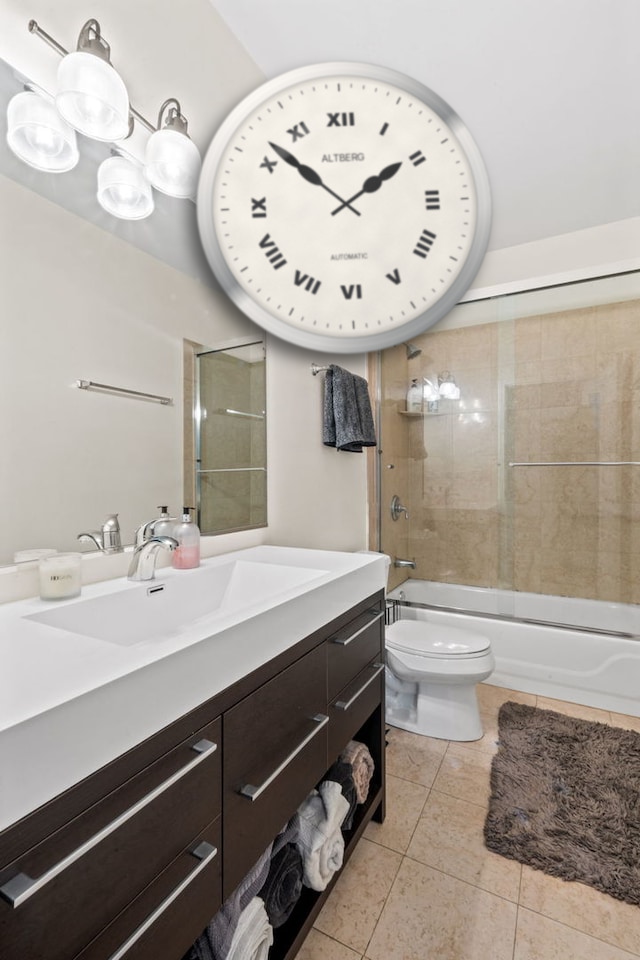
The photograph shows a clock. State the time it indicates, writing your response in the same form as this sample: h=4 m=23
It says h=1 m=52
